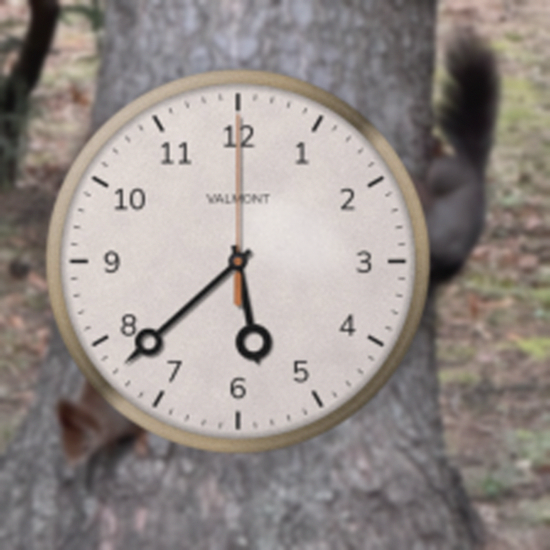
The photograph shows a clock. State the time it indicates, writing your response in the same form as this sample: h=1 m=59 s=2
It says h=5 m=38 s=0
